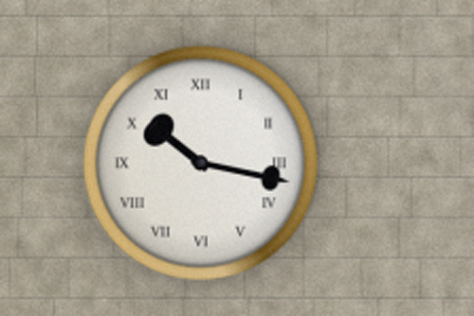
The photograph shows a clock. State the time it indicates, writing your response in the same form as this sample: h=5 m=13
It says h=10 m=17
